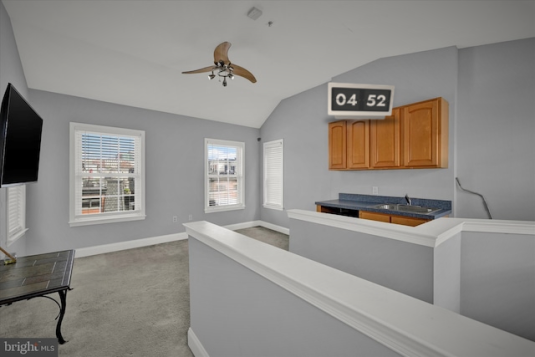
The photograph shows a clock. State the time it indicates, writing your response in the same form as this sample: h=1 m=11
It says h=4 m=52
